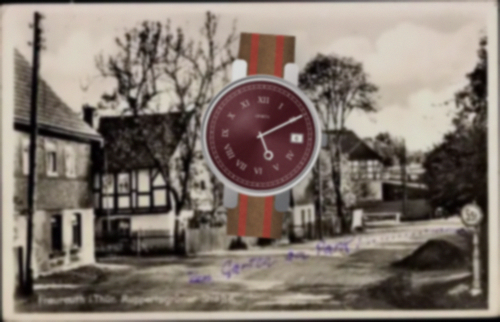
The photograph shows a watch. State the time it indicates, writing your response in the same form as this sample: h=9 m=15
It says h=5 m=10
